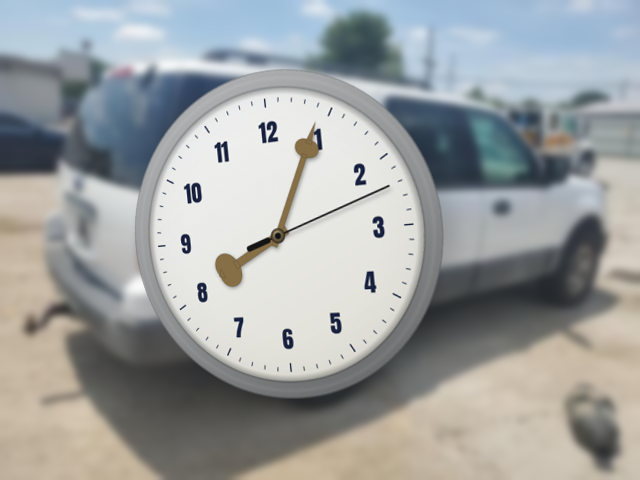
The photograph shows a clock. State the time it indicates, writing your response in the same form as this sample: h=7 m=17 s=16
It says h=8 m=4 s=12
